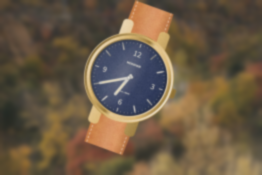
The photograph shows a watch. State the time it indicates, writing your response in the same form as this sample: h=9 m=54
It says h=6 m=40
